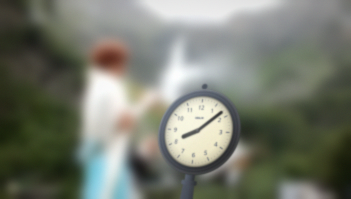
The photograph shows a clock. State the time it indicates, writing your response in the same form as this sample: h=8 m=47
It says h=8 m=8
